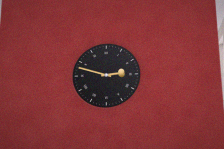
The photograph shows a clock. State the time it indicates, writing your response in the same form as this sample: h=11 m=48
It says h=2 m=48
